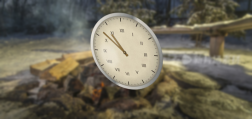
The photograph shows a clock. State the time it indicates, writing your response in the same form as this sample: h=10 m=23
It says h=10 m=52
